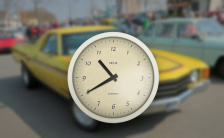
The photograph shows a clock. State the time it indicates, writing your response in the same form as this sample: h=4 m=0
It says h=10 m=40
